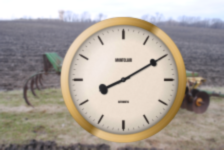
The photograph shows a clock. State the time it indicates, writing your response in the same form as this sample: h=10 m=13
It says h=8 m=10
